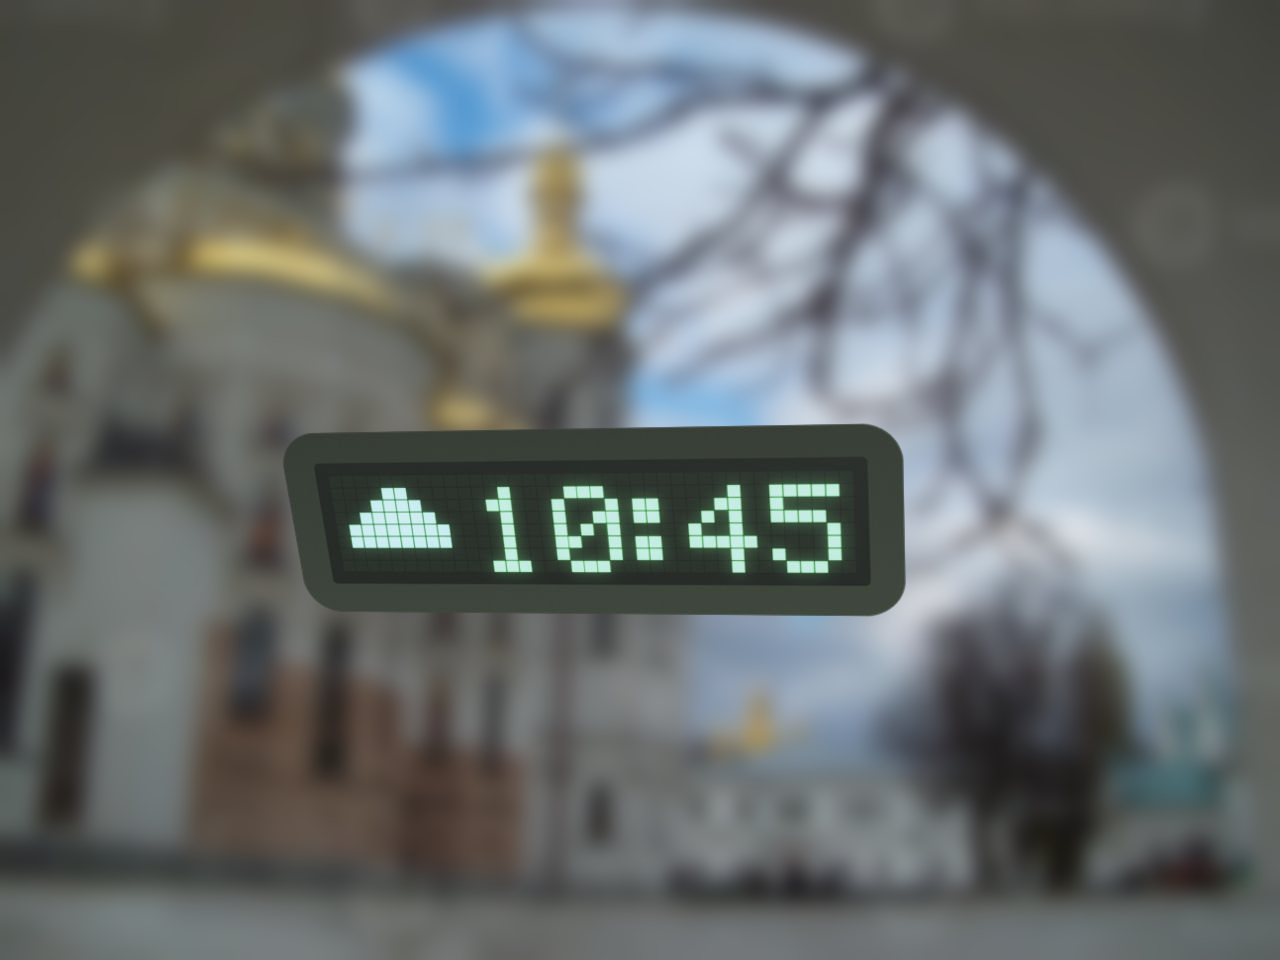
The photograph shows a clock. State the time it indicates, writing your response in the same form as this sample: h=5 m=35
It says h=10 m=45
